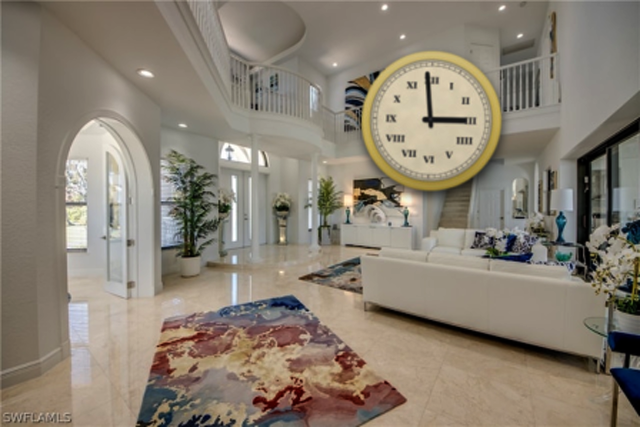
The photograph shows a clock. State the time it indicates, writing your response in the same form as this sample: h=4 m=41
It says h=2 m=59
